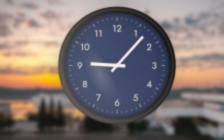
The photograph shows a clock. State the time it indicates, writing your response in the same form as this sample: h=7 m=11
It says h=9 m=7
